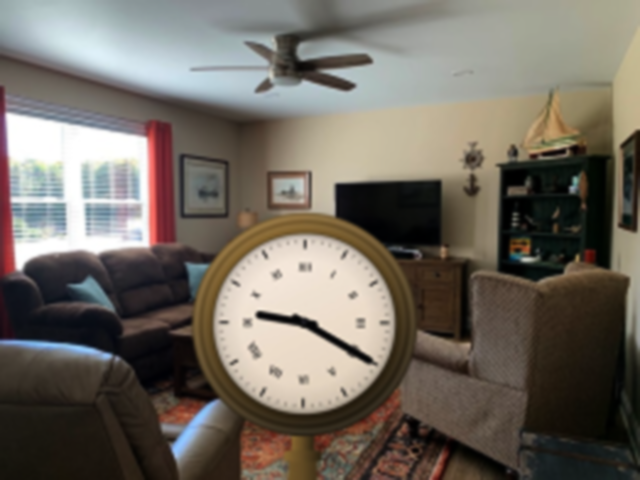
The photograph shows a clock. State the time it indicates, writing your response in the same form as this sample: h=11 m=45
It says h=9 m=20
